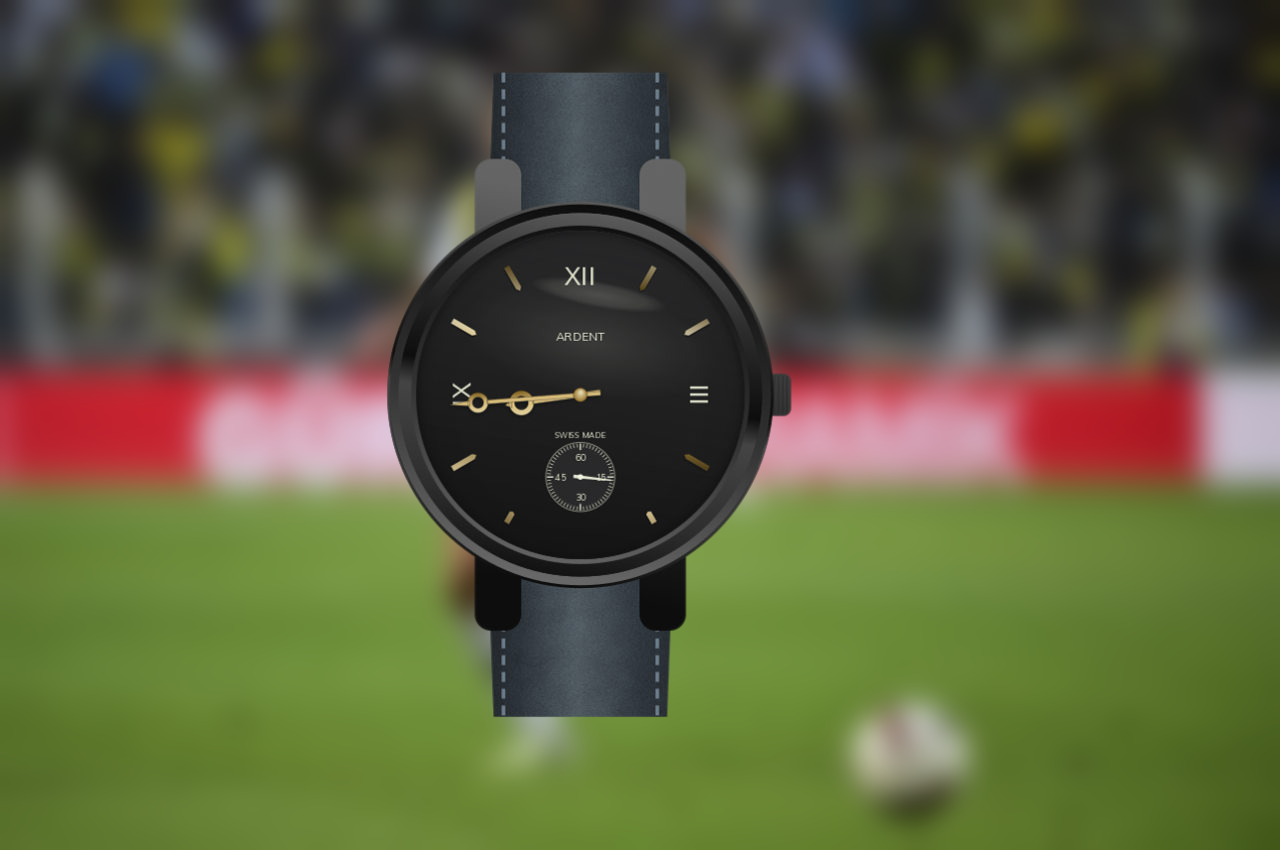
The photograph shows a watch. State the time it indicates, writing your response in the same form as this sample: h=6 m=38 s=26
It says h=8 m=44 s=16
